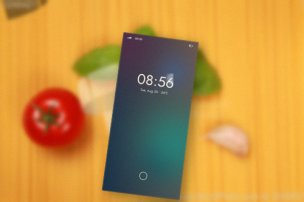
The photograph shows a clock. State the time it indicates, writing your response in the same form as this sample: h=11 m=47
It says h=8 m=56
